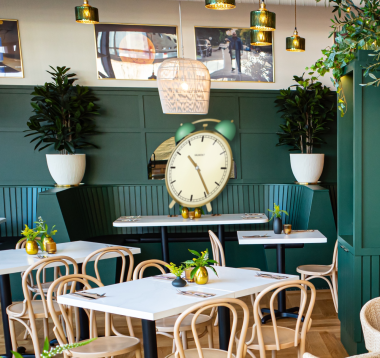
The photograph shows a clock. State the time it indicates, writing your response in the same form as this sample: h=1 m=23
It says h=10 m=24
